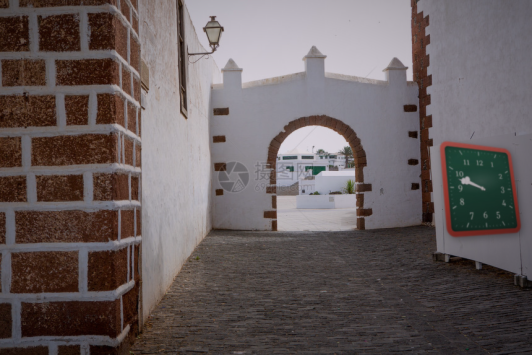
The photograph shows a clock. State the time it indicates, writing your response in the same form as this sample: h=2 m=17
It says h=9 m=48
